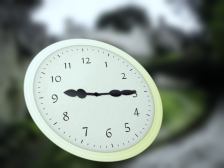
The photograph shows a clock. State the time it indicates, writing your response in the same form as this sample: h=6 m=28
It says h=9 m=15
